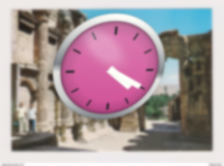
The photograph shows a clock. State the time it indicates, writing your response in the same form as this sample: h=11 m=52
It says h=4 m=20
